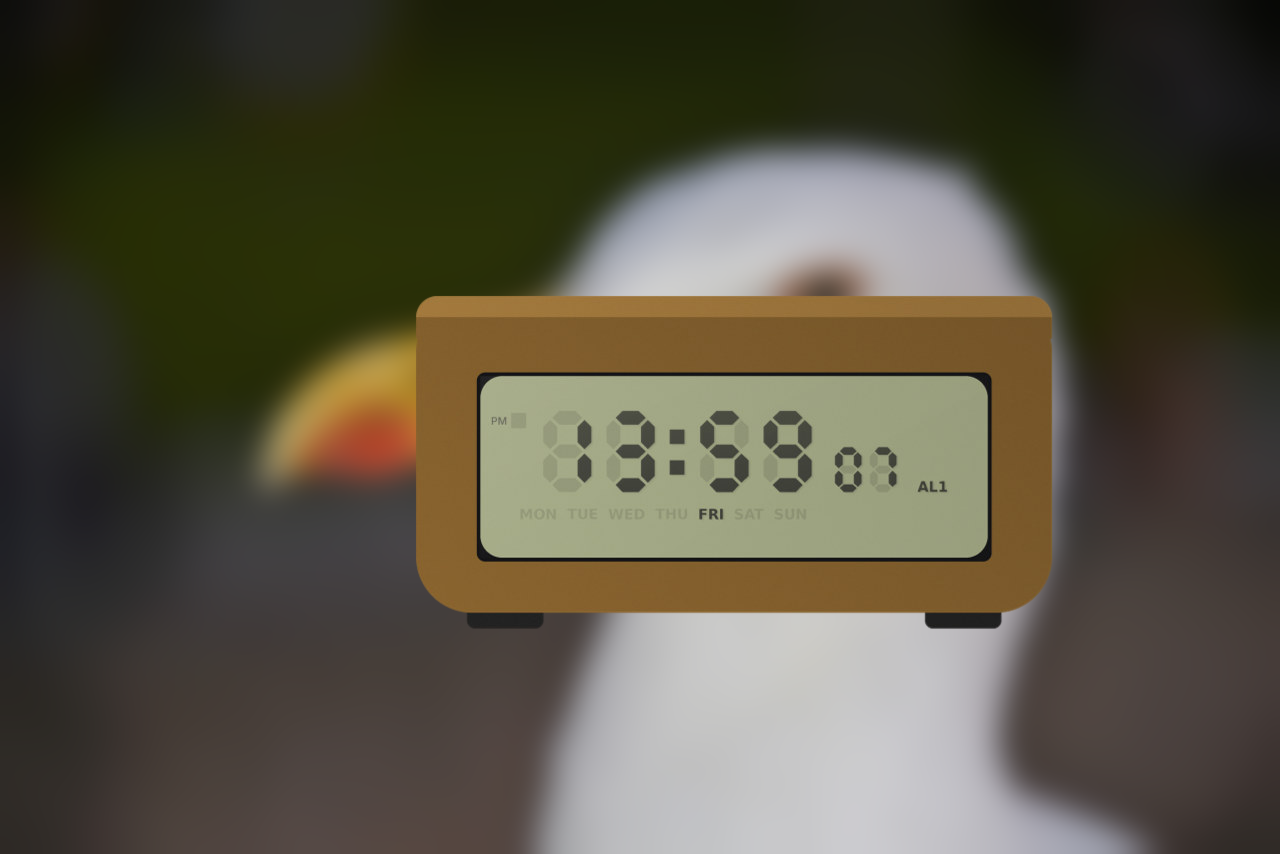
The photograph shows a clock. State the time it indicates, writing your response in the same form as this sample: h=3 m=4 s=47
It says h=13 m=59 s=7
